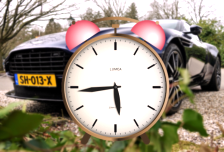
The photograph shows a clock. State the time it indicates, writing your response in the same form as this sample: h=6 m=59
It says h=5 m=44
